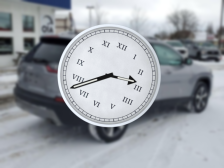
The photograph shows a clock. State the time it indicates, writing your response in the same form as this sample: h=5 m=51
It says h=2 m=38
